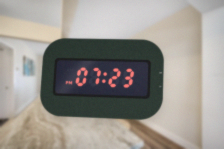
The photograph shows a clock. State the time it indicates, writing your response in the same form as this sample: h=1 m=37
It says h=7 m=23
